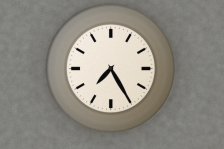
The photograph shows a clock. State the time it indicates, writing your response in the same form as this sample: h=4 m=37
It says h=7 m=25
